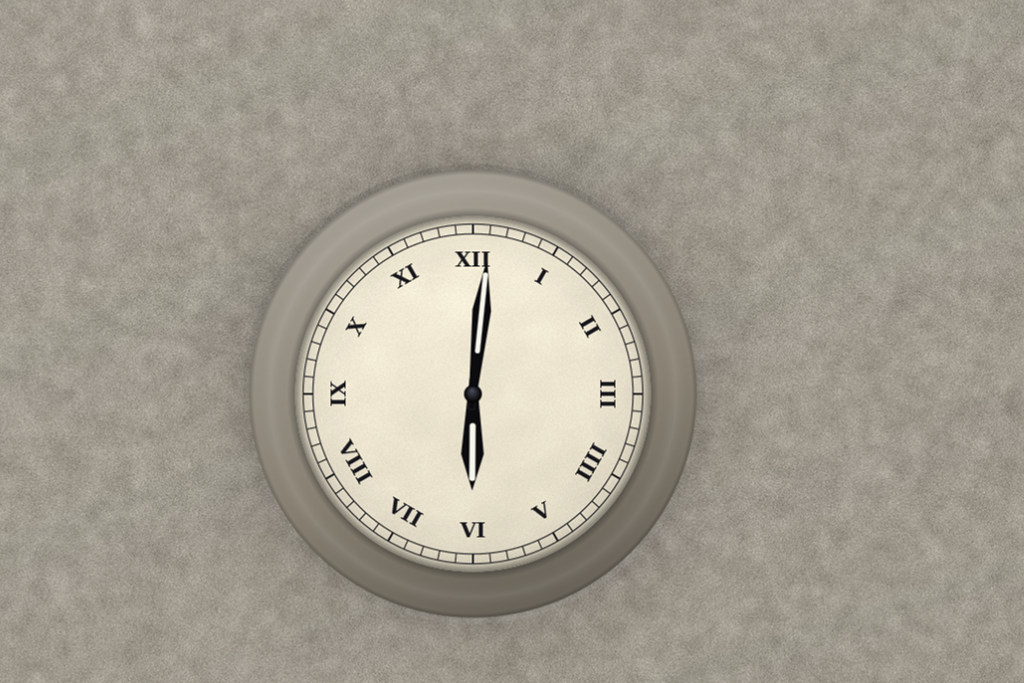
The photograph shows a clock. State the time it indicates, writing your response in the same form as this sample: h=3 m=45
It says h=6 m=1
